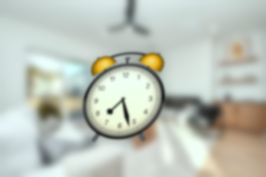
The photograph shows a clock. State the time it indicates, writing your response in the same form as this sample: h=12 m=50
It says h=7 m=27
